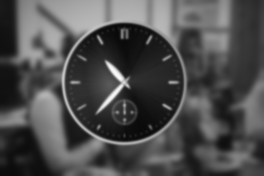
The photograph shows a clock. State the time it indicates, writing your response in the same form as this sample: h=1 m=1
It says h=10 m=37
